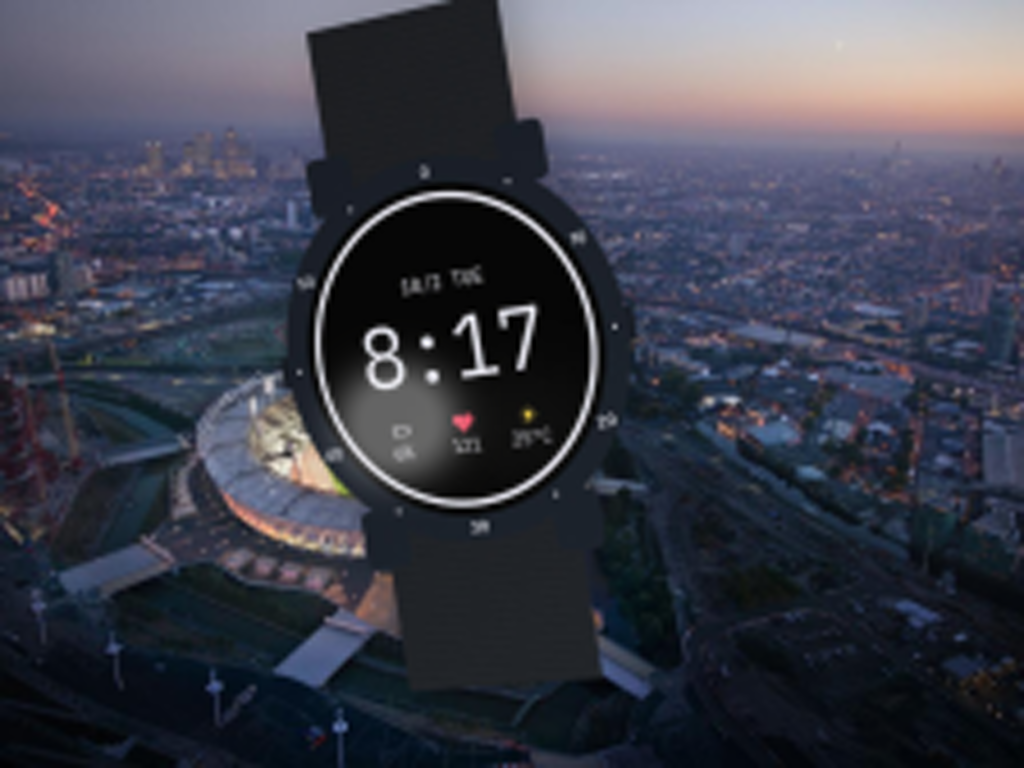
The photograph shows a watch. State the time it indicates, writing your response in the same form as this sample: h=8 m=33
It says h=8 m=17
